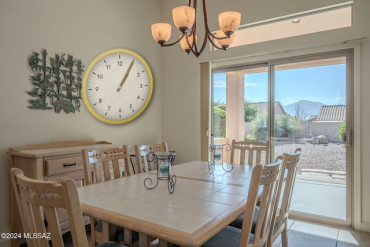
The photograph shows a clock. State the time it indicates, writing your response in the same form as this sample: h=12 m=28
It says h=1 m=5
